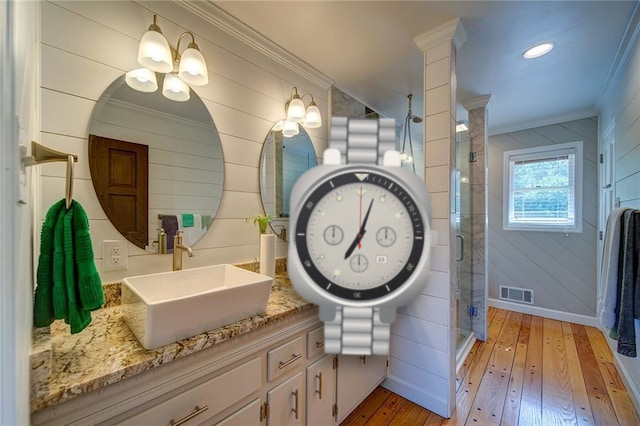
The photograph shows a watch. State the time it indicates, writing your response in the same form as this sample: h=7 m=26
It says h=7 m=3
